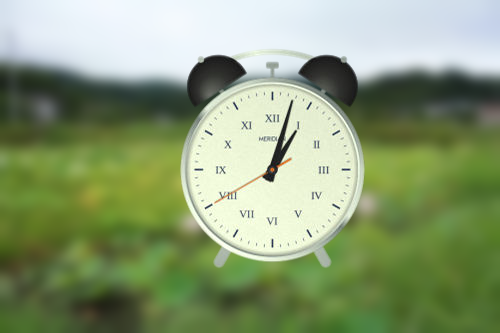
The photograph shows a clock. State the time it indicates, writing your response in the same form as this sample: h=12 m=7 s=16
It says h=1 m=2 s=40
